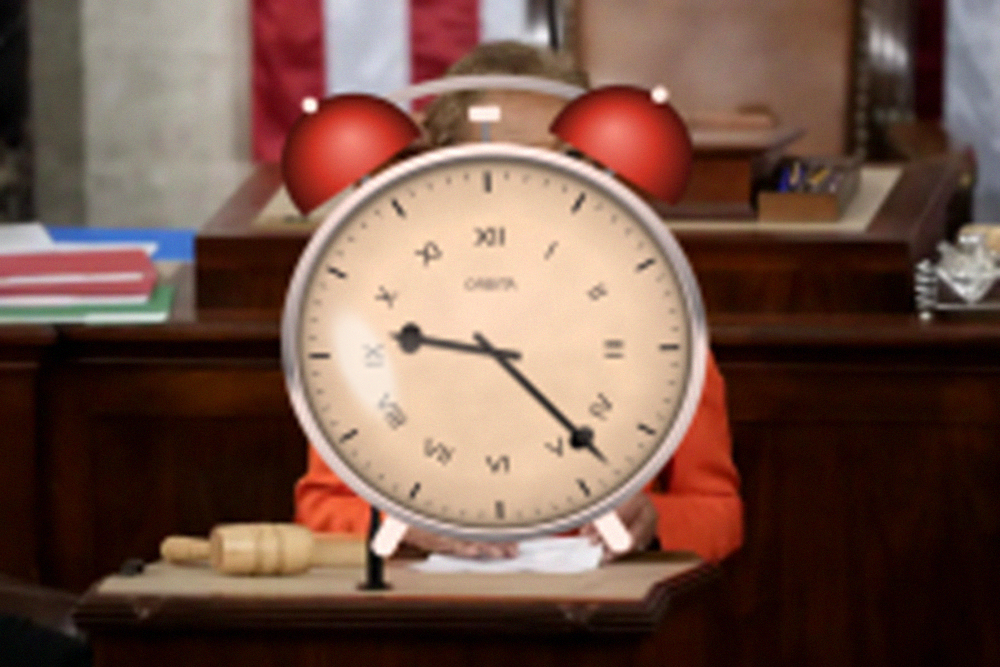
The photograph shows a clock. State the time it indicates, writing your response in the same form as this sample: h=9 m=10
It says h=9 m=23
